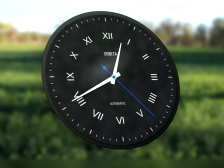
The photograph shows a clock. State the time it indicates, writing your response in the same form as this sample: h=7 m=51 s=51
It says h=12 m=40 s=23
